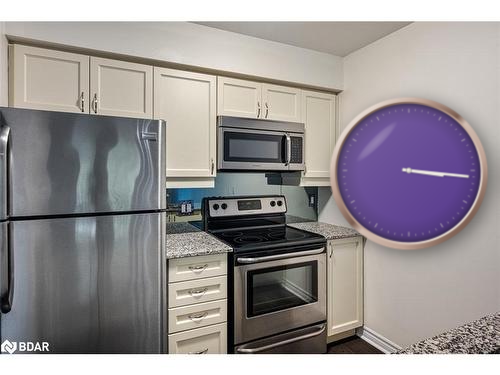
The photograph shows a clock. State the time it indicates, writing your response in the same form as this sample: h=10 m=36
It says h=3 m=16
